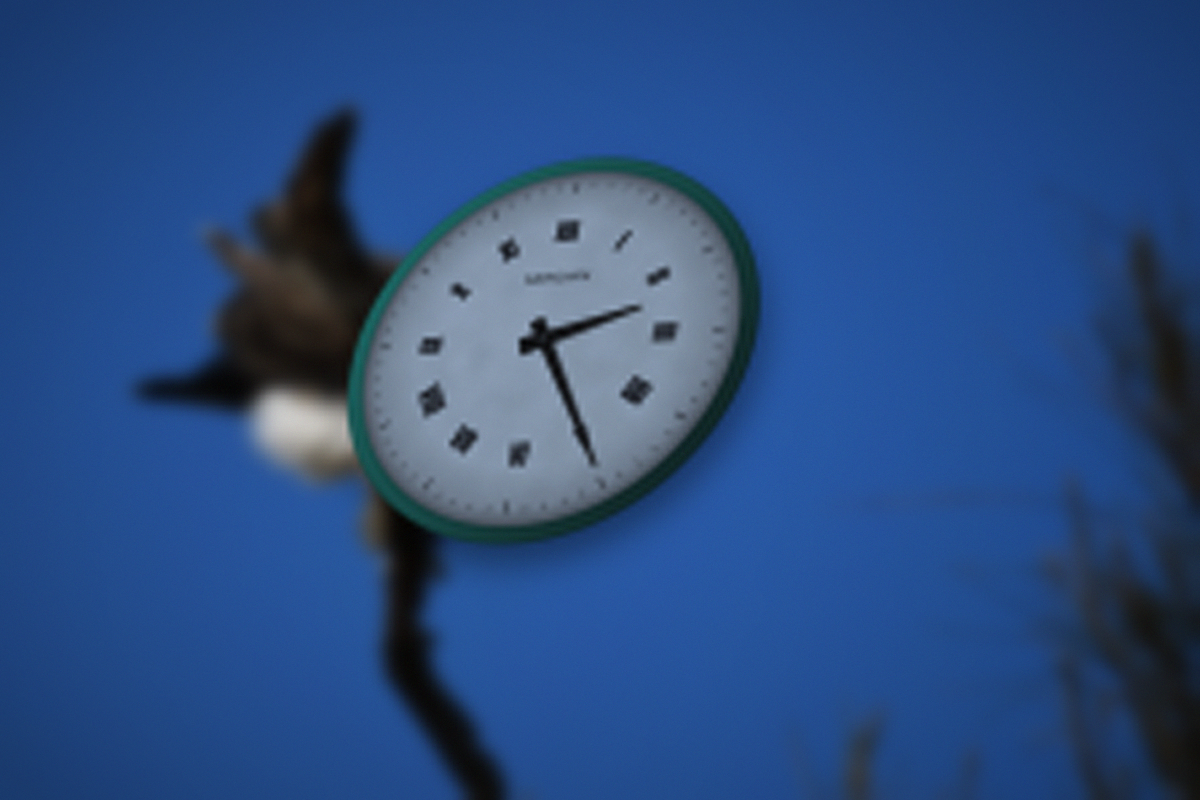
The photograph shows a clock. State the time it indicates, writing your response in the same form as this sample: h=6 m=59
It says h=2 m=25
